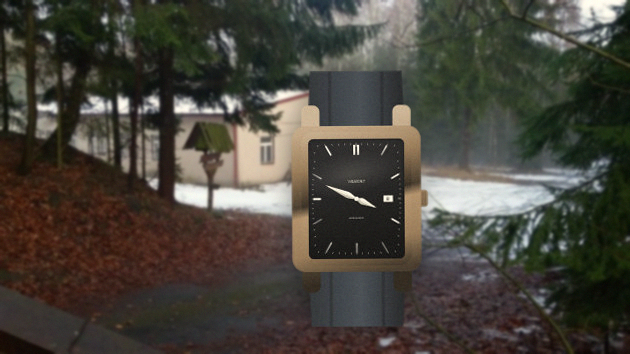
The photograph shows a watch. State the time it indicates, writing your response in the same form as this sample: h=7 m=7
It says h=3 m=49
